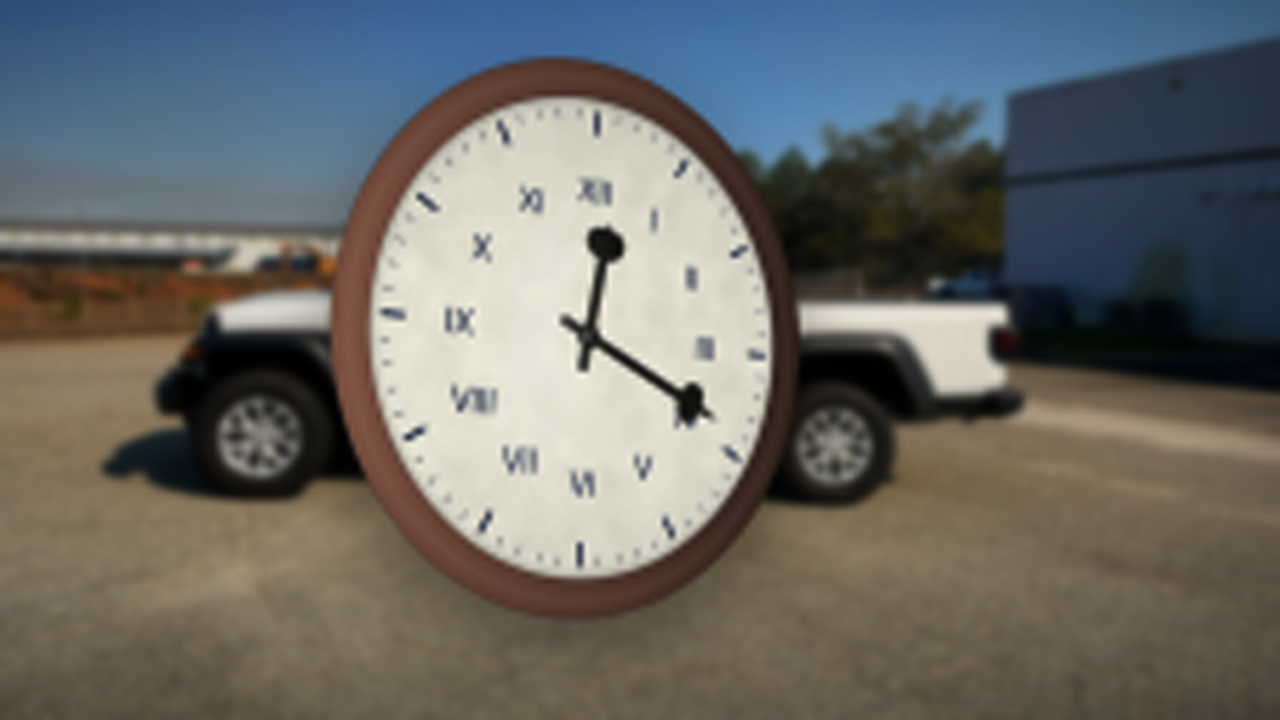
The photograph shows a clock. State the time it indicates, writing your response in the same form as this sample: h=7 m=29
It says h=12 m=19
